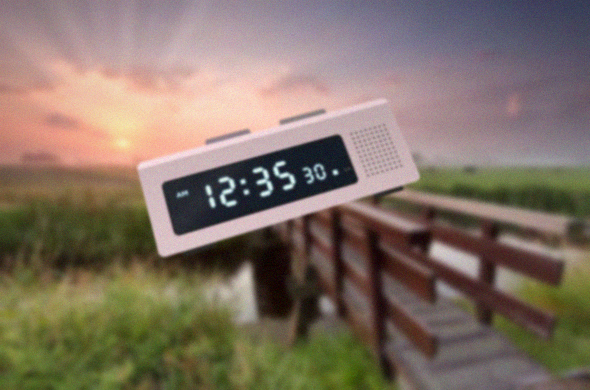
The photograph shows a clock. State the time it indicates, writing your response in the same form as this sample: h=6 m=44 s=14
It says h=12 m=35 s=30
